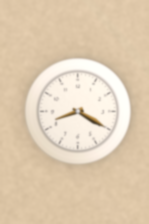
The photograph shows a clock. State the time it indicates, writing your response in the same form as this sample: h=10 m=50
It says h=8 m=20
